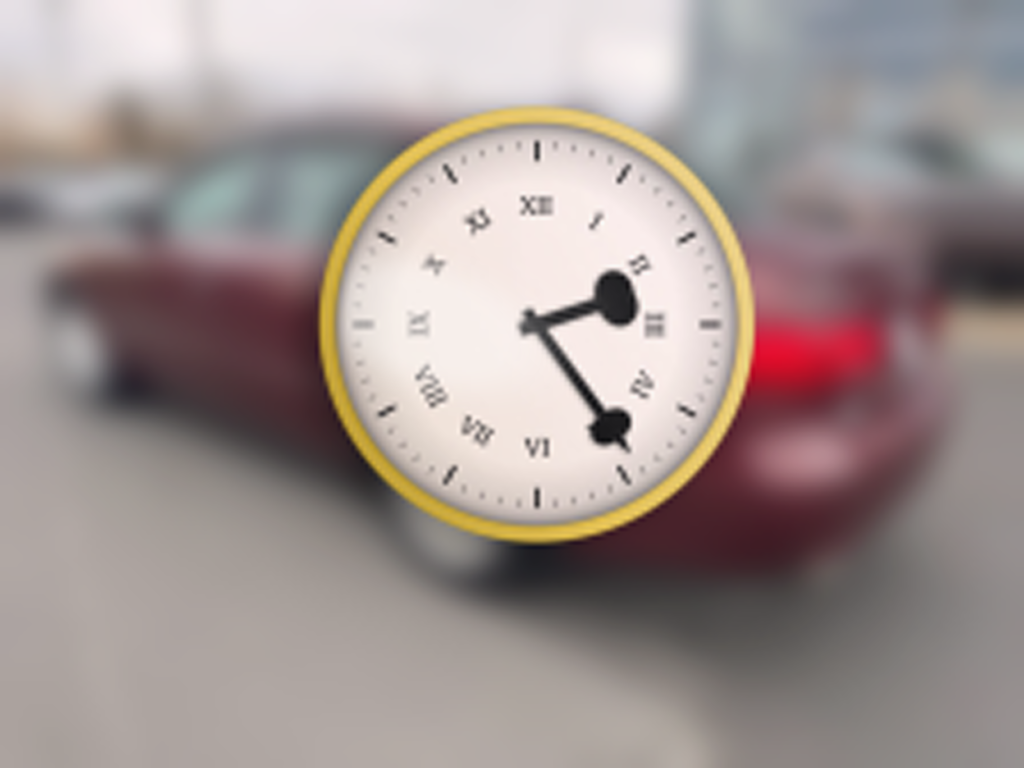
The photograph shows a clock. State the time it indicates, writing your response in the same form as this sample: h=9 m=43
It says h=2 m=24
